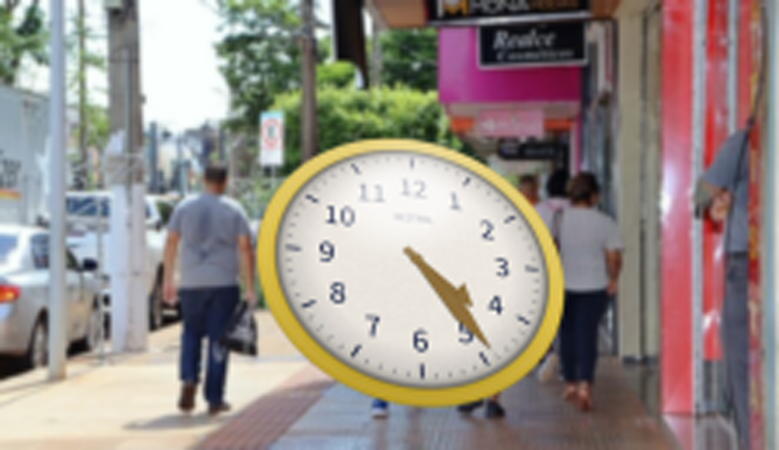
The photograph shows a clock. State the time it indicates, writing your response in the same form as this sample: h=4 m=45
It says h=4 m=24
